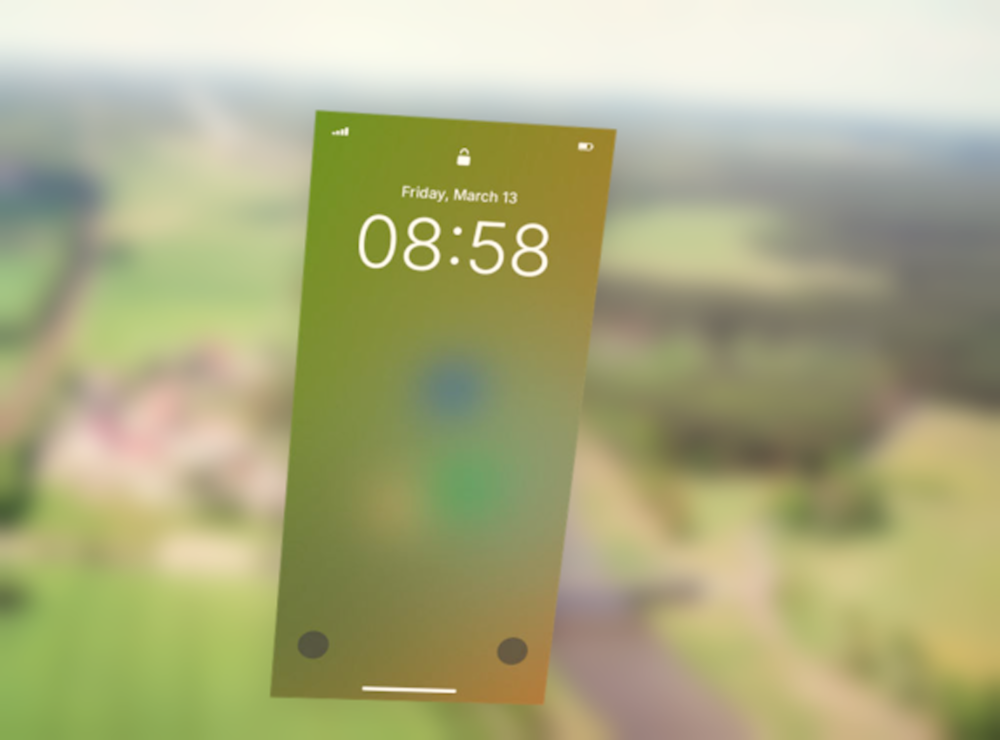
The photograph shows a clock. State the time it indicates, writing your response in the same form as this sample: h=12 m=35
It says h=8 m=58
